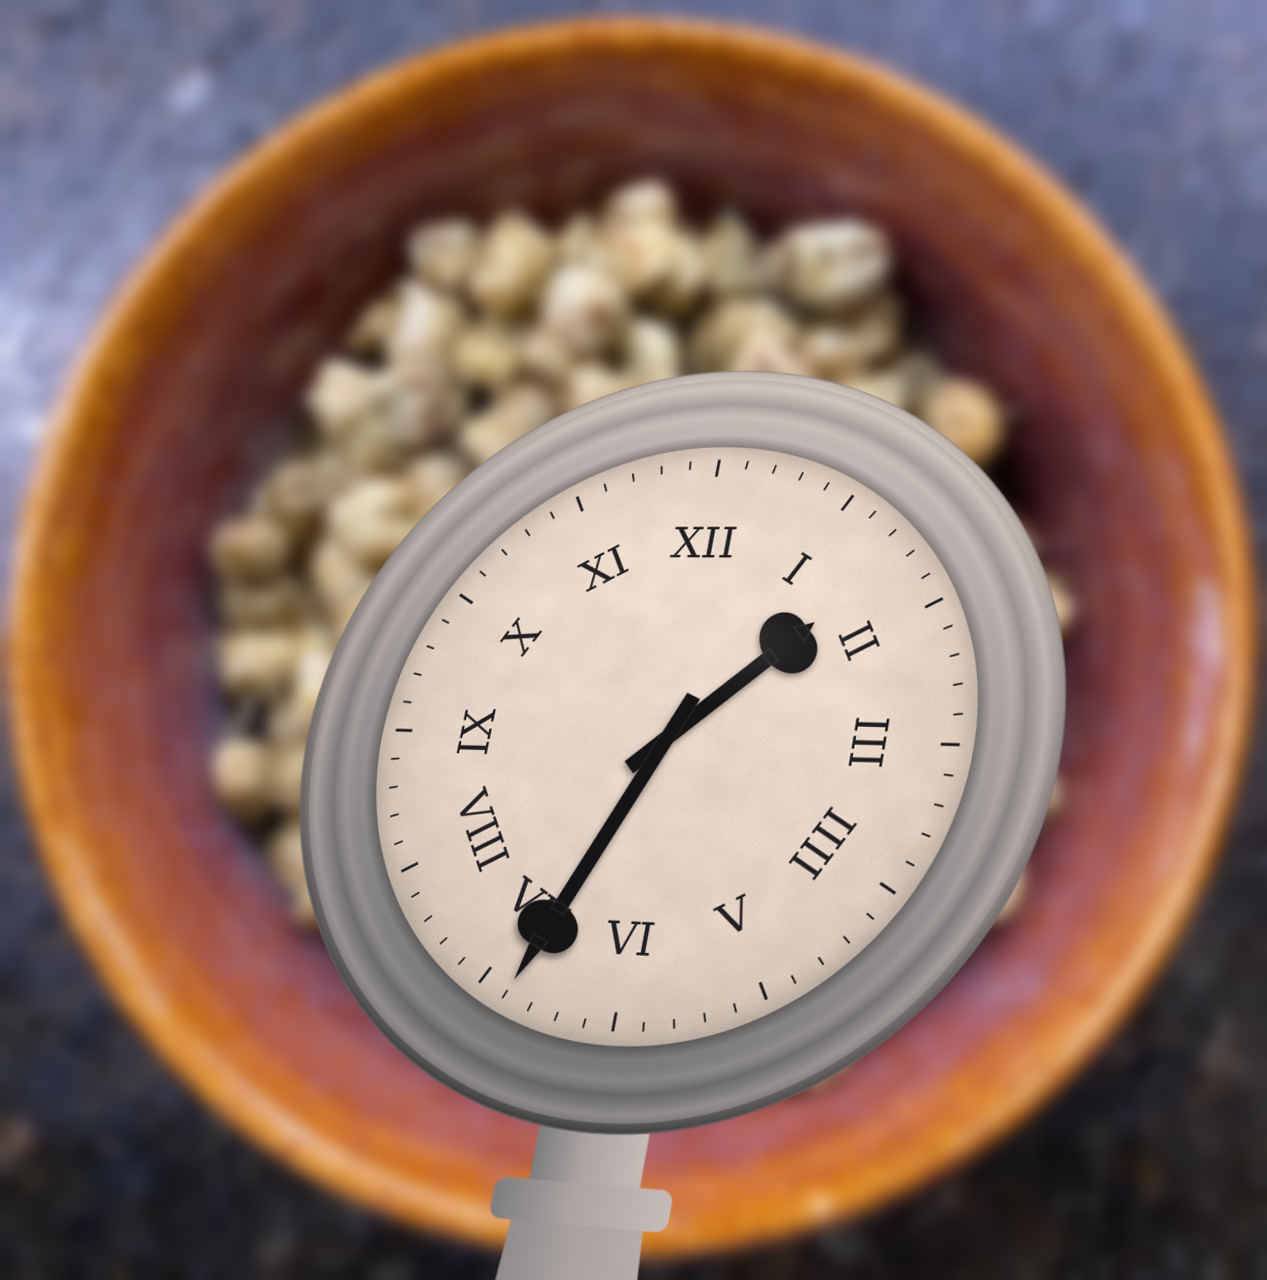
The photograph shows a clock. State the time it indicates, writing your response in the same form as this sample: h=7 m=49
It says h=1 m=34
